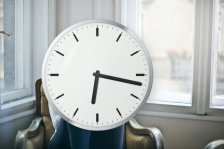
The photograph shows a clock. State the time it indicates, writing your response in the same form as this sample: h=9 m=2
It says h=6 m=17
